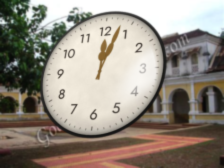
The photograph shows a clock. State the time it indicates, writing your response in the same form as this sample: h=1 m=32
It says h=12 m=3
